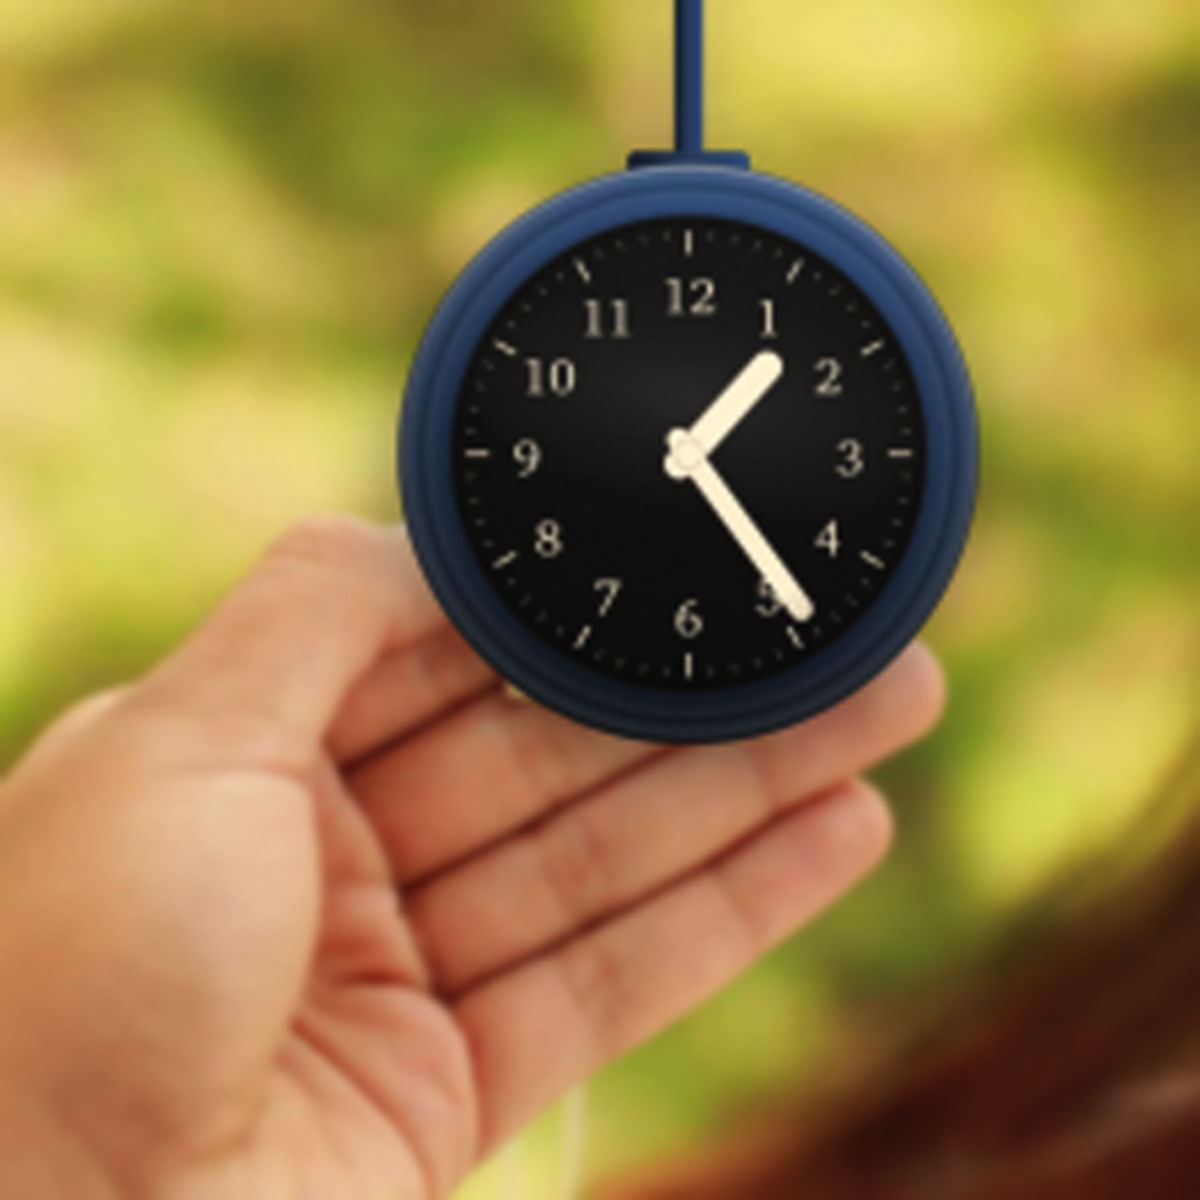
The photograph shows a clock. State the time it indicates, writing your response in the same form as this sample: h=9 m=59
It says h=1 m=24
